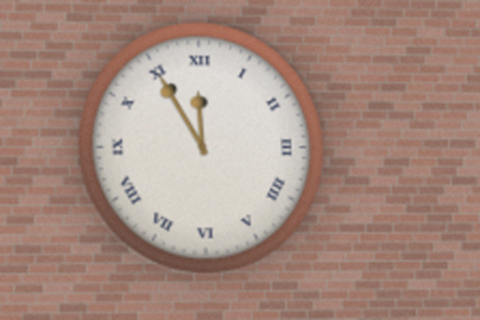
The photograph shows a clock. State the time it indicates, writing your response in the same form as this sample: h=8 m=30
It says h=11 m=55
